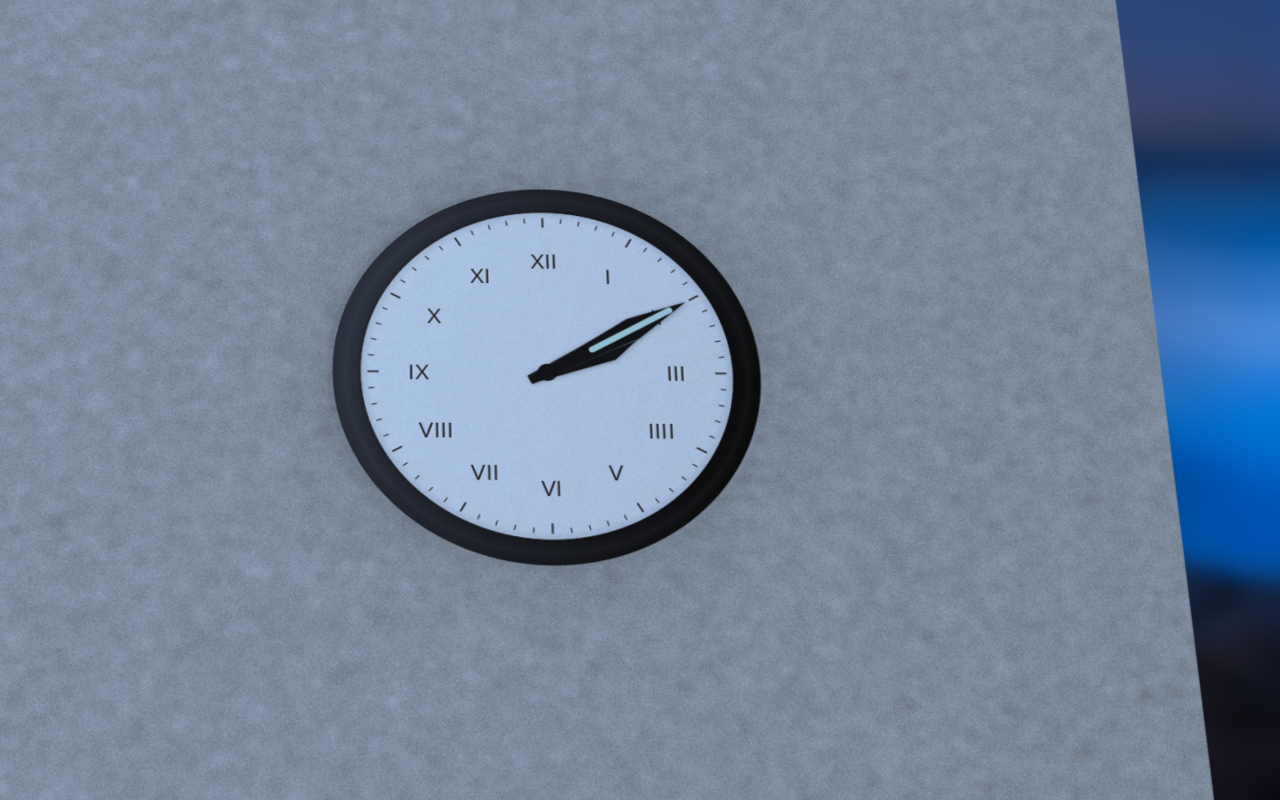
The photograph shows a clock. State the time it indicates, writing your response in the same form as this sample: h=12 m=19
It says h=2 m=10
